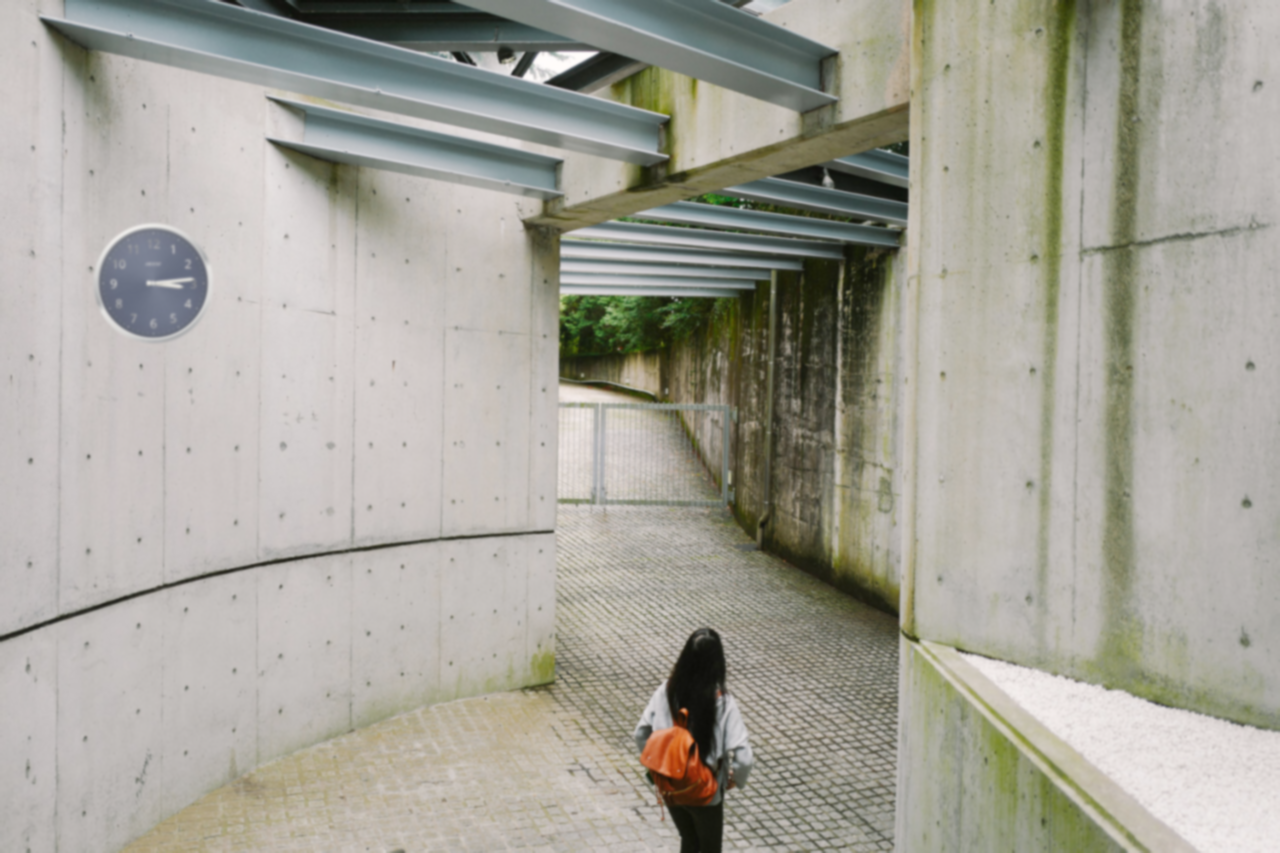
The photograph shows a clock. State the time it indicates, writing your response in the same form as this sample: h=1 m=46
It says h=3 m=14
